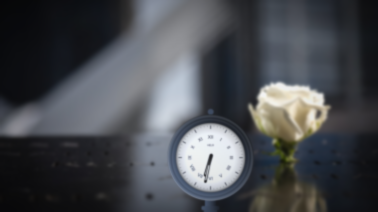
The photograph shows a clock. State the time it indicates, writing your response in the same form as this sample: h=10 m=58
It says h=6 m=32
